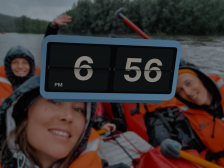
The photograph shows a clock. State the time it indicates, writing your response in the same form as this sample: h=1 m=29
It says h=6 m=56
